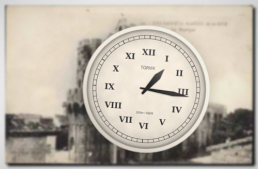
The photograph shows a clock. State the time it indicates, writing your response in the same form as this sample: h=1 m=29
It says h=1 m=16
